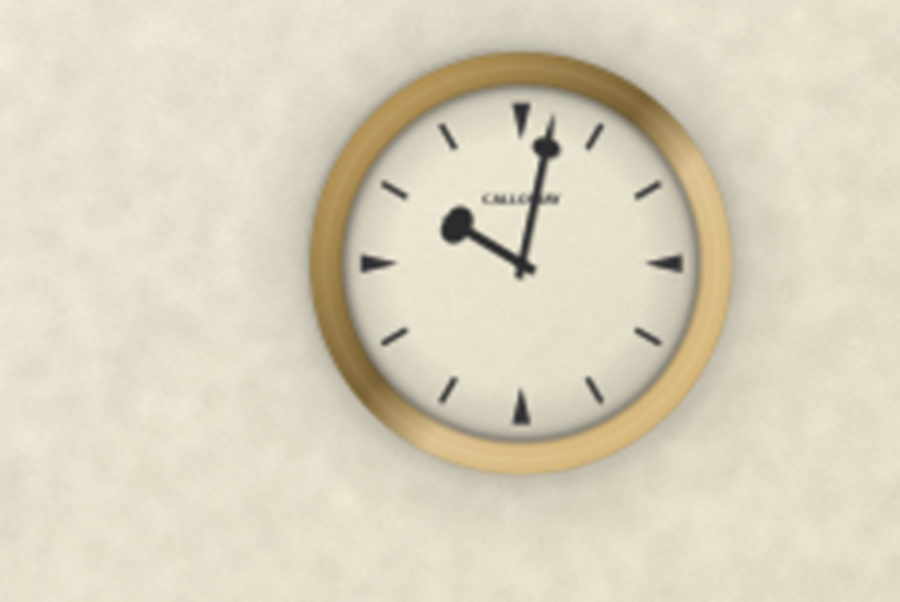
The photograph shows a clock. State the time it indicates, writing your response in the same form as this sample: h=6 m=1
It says h=10 m=2
